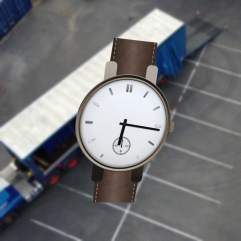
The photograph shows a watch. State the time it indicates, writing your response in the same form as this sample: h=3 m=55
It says h=6 m=16
